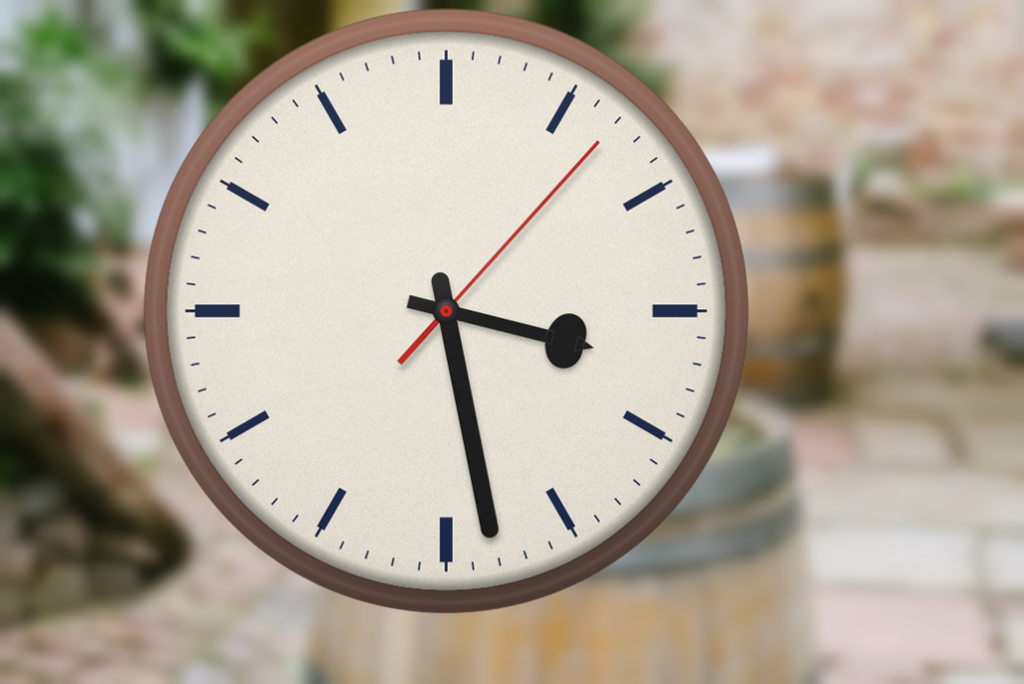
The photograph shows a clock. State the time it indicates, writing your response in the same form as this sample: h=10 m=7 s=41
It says h=3 m=28 s=7
